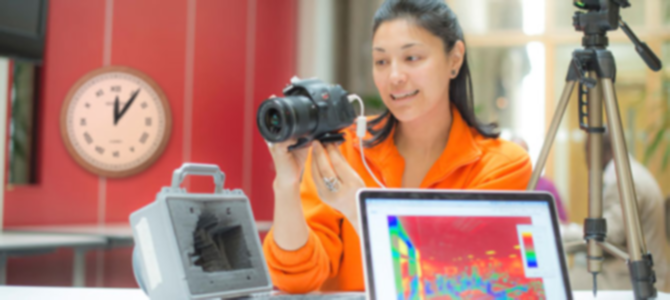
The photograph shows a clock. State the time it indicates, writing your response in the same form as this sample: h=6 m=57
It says h=12 m=6
